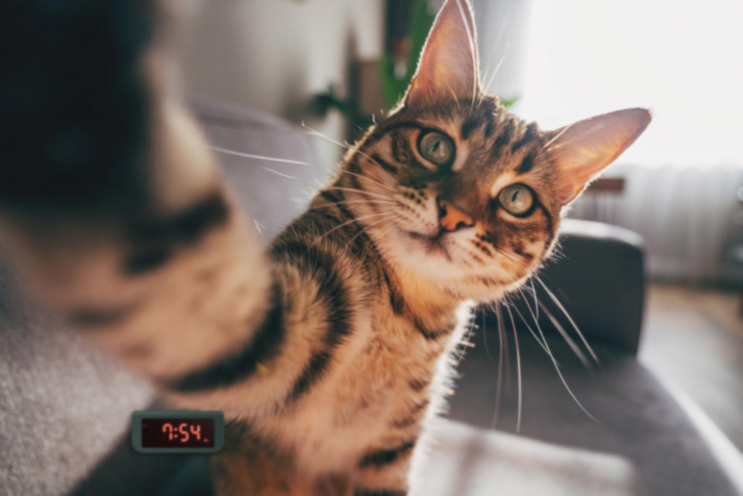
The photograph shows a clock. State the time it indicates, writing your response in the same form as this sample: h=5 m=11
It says h=7 m=54
